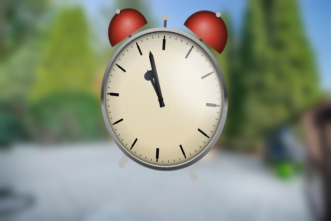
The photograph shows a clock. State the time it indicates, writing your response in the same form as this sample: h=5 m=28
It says h=10 m=57
